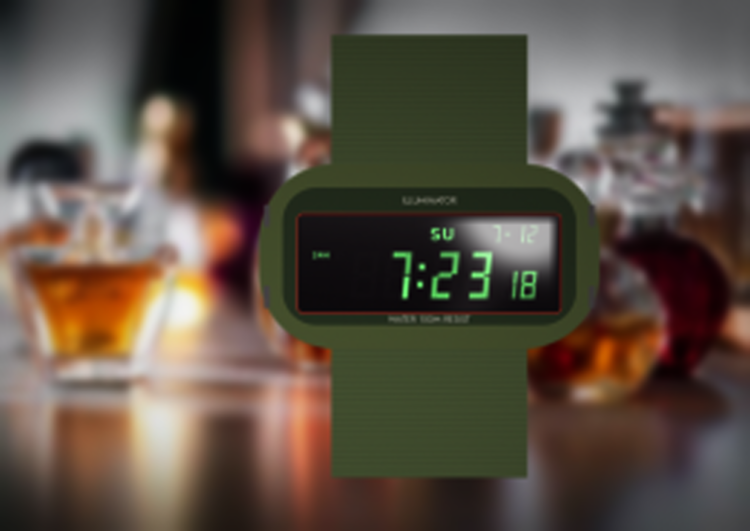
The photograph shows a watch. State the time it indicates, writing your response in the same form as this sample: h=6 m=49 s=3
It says h=7 m=23 s=18
